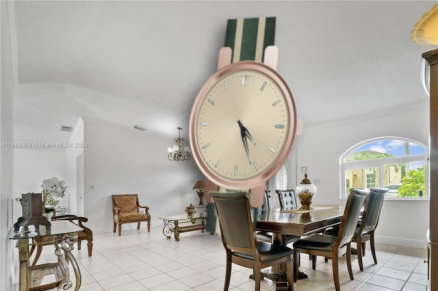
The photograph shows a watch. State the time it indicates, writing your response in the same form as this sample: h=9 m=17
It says h=4 m=26
